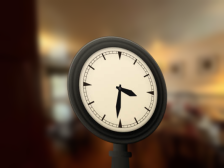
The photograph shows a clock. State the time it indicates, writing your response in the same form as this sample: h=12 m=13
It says h=3 m=31
